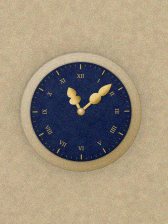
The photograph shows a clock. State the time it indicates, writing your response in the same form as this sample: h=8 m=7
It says h=11 m=8
